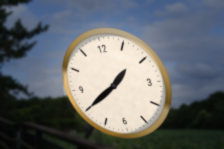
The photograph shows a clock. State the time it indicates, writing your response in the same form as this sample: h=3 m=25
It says h=1 m=40
